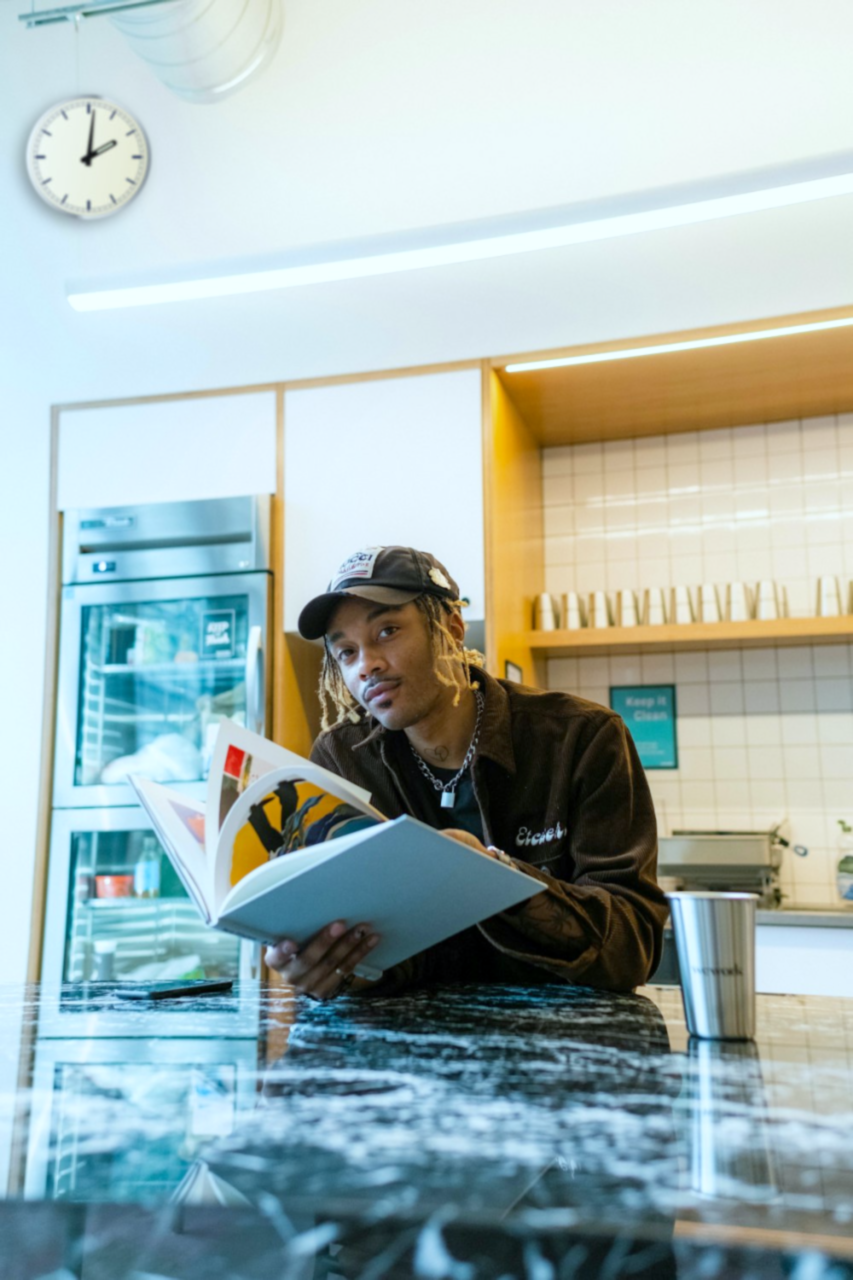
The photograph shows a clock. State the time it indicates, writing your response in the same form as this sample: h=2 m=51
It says h=2 m=1
